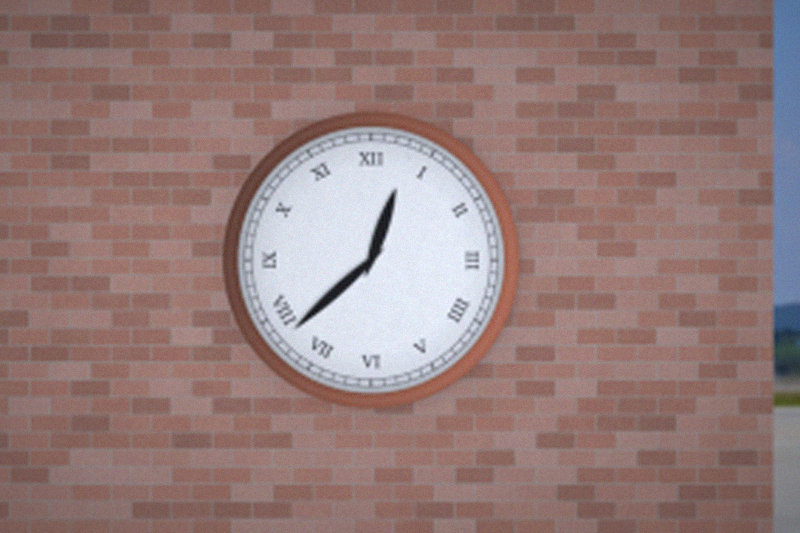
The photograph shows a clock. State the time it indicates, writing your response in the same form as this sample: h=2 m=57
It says h=12 m=38
